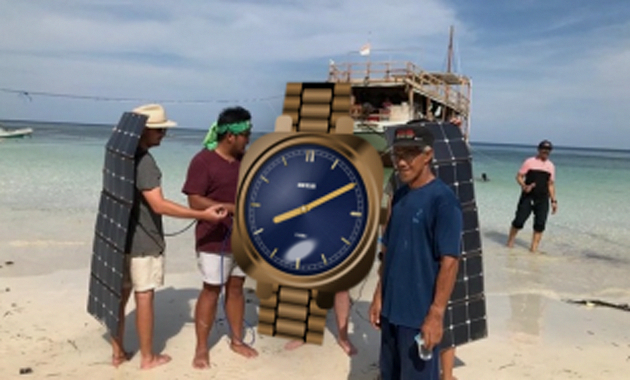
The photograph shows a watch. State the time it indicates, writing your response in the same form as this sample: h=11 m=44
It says h=8 m=10
